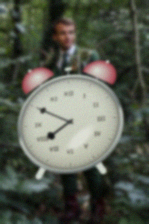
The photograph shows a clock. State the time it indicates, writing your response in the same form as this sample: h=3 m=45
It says h=7 m=50
